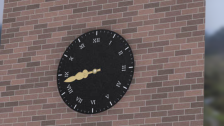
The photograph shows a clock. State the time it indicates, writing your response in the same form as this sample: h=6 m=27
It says h=8 m=43
